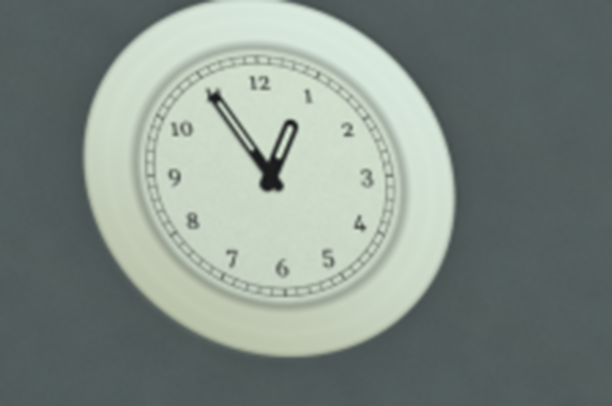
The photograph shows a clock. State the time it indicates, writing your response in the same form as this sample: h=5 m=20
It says h=12 m=55
